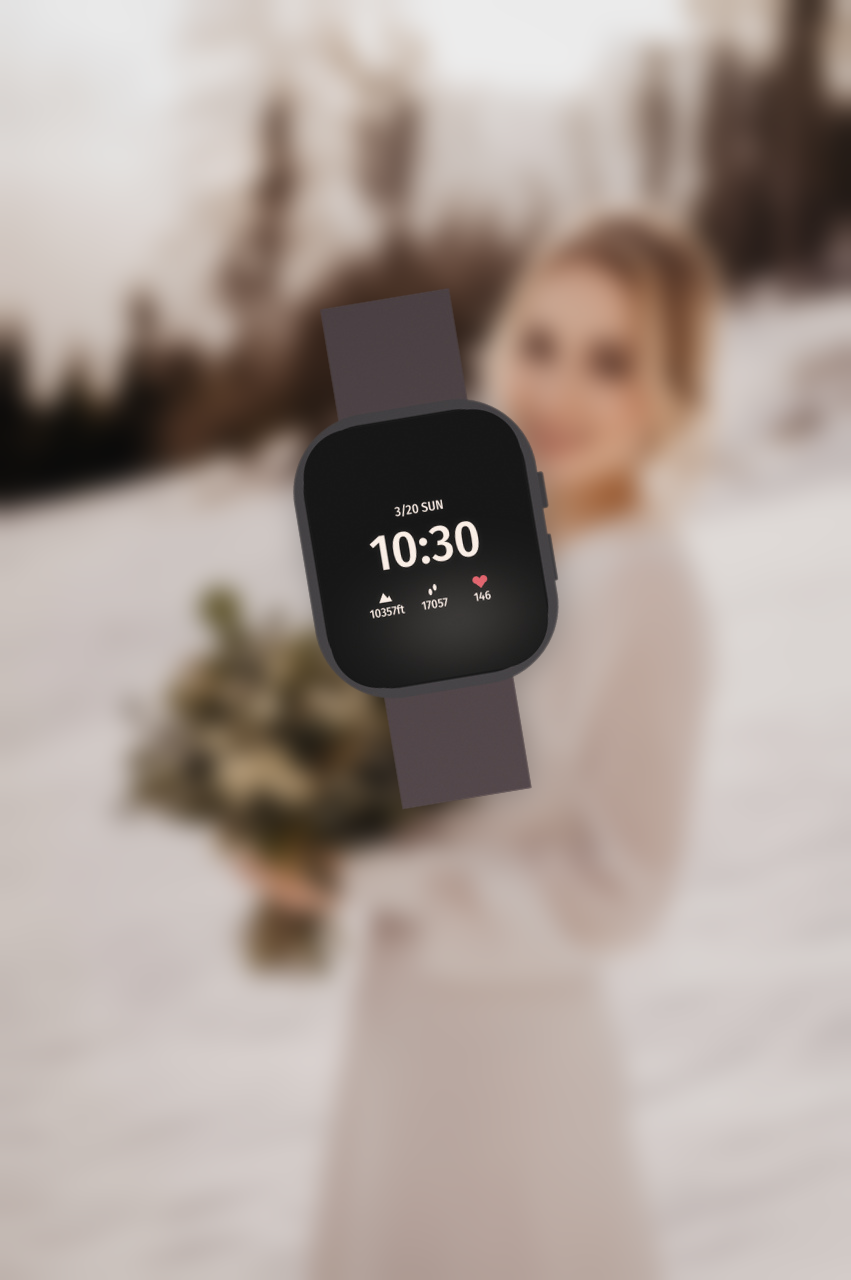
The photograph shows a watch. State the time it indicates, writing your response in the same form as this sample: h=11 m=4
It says h=10 m=30
